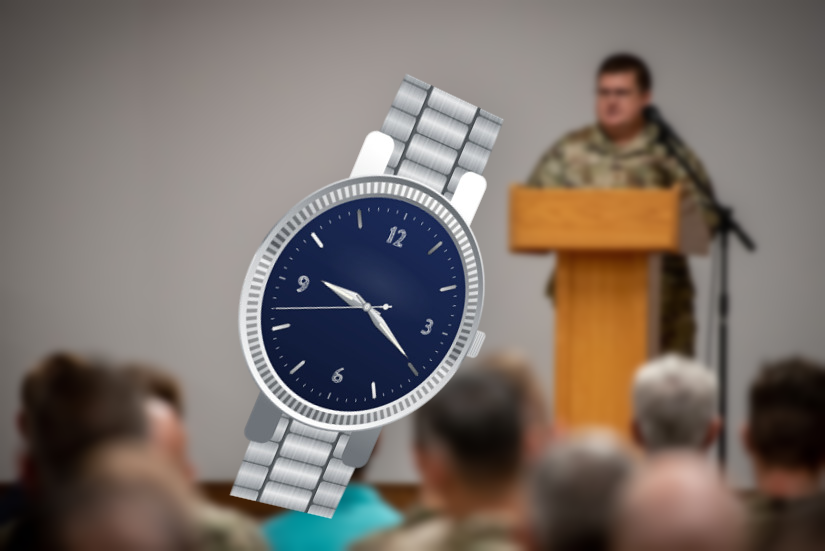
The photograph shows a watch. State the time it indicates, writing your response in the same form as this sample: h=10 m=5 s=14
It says h=9 m=19 s=42
